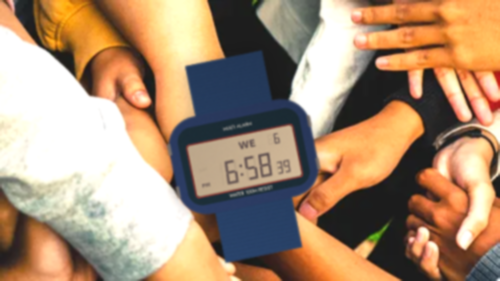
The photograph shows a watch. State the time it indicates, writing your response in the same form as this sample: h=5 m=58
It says h=6 m=58
